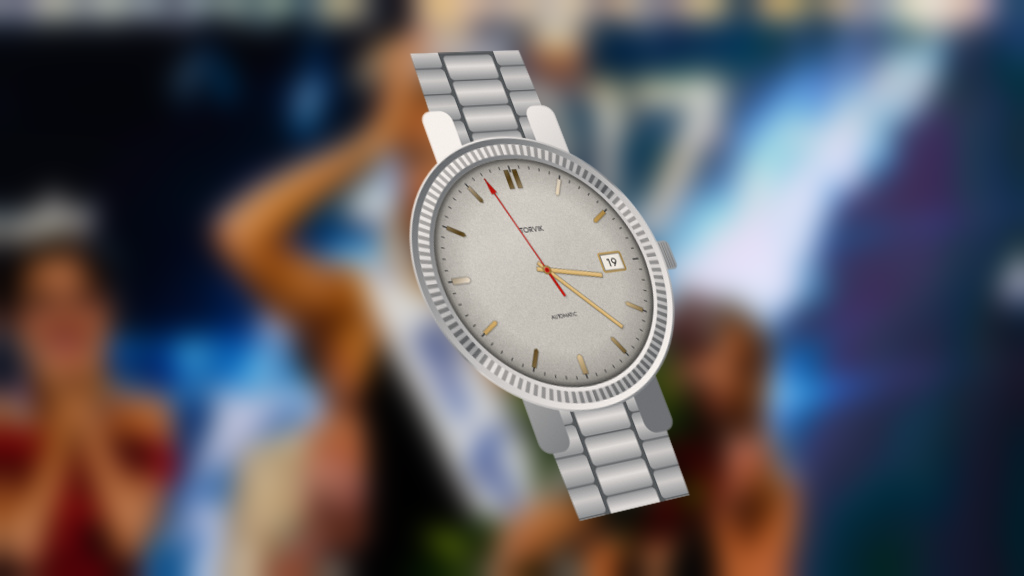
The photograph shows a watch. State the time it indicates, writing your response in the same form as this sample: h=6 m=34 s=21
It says h=3 m=22 s=57
